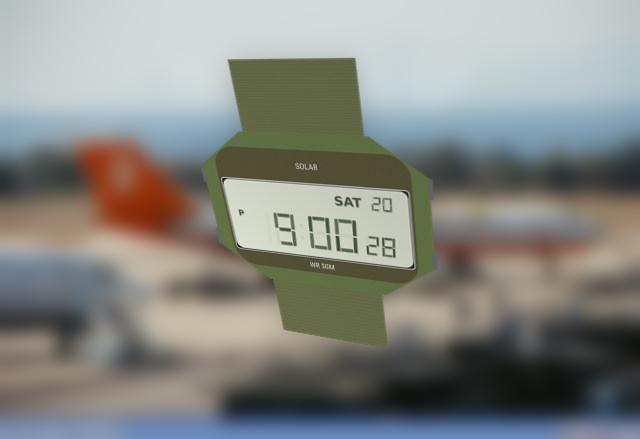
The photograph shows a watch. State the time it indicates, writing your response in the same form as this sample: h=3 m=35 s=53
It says h=9 m=0 s=28
